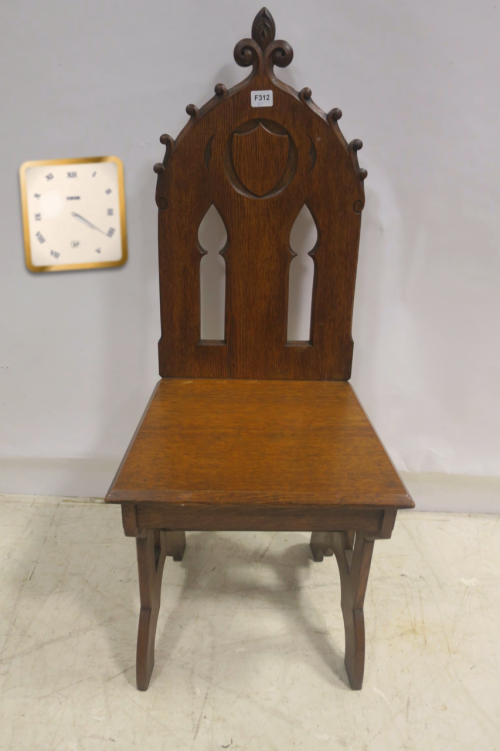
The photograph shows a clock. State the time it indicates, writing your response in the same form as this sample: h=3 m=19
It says h=4 m=21
